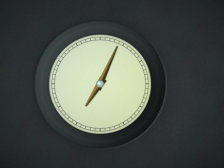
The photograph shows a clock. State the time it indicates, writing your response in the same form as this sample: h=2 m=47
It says h=7 m=4
